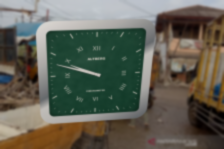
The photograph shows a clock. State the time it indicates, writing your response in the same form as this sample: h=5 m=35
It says h=9 m=48
